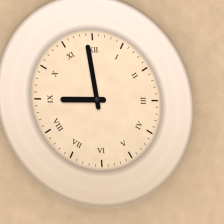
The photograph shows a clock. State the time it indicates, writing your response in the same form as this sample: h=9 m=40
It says h=8 m=59
